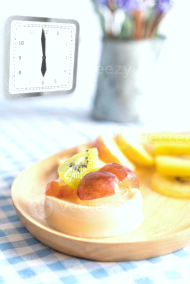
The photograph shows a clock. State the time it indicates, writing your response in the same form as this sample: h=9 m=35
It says h=5 m=59
